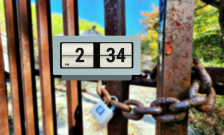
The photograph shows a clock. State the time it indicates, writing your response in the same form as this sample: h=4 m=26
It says h=2 m=34
